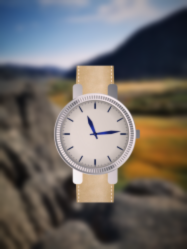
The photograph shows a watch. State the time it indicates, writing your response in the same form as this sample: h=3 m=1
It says h=11 m=14
